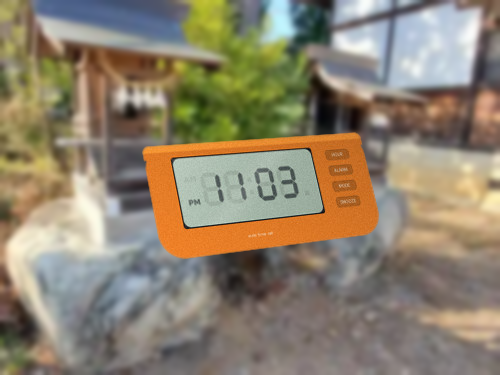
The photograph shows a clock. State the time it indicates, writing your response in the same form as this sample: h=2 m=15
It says h=11 m=3
